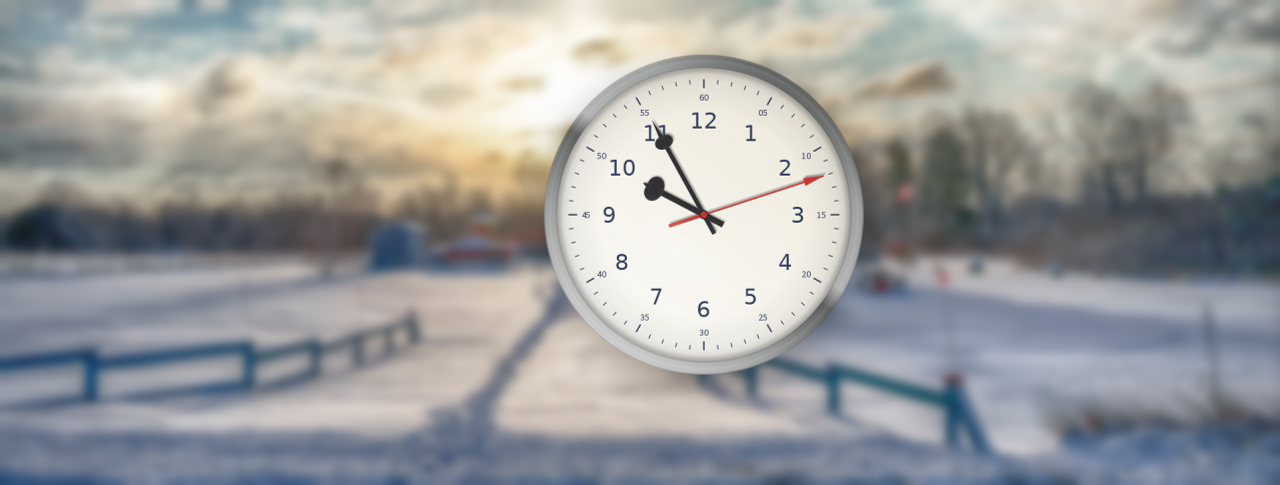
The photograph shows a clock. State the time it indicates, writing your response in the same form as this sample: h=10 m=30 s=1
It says h=9 m=55 s=12
